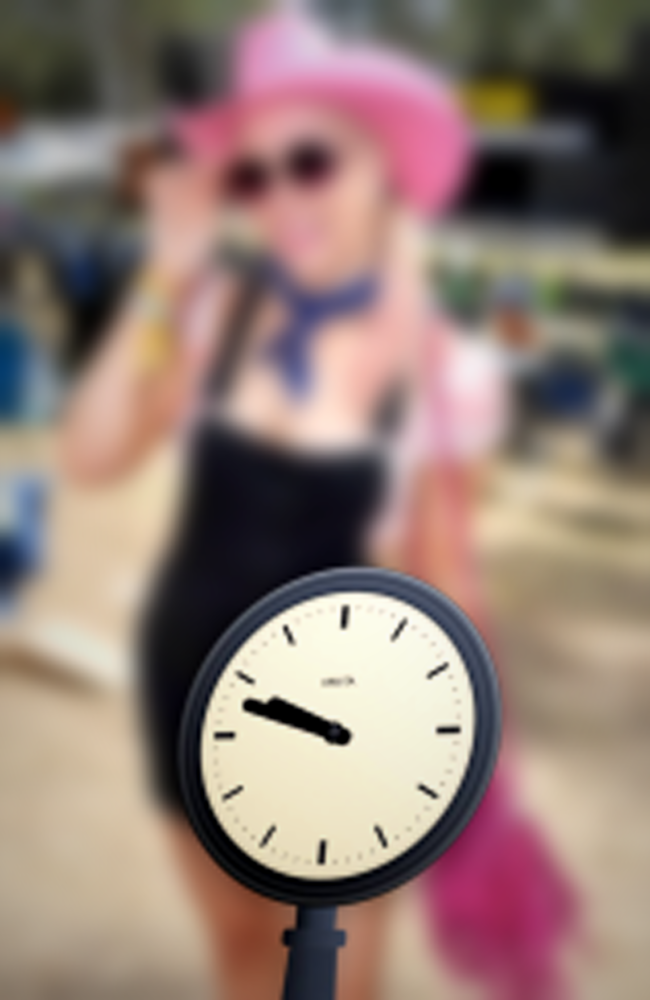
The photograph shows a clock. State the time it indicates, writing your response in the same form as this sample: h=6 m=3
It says h=9 m=48
